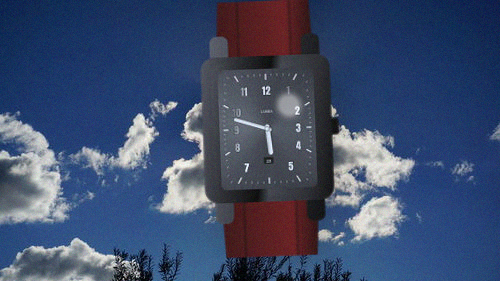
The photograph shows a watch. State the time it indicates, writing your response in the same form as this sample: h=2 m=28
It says h=5 m=48
